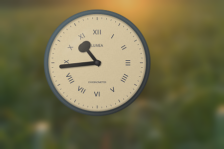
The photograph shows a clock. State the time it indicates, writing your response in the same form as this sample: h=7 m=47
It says h=10 m=44
